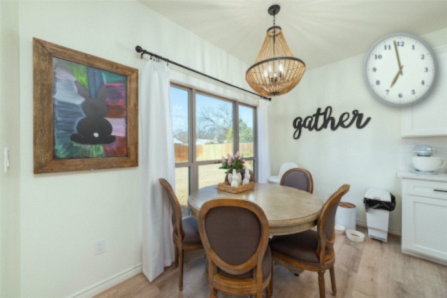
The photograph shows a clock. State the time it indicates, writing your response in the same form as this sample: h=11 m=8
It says h=6 m=58
